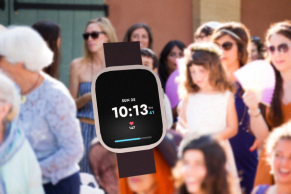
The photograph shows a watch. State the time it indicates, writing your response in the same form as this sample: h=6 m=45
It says h=10 m=13
